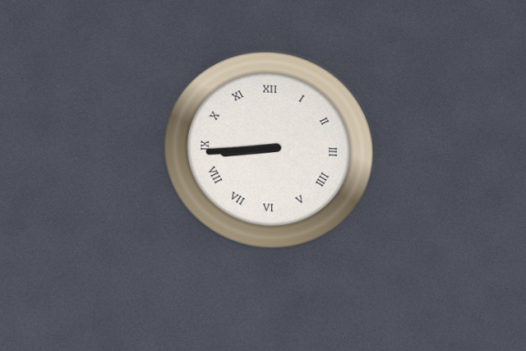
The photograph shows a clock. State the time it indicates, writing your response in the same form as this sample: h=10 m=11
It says h=8 m=44
